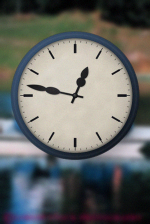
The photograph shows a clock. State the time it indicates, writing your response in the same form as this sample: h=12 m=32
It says h=12 m=47
